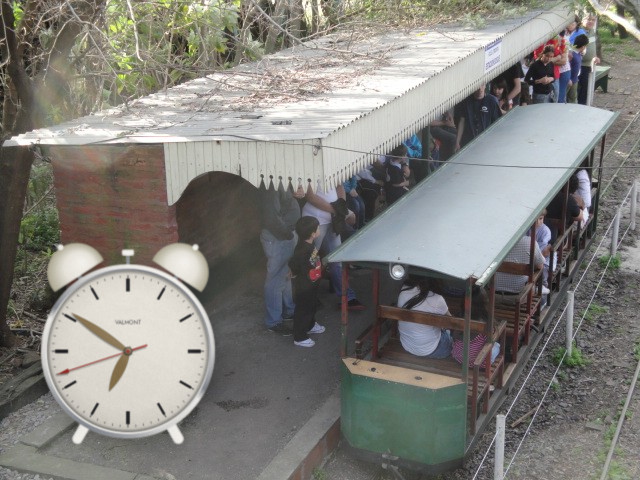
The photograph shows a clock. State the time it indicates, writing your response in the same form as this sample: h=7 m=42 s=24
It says h=6 m=50 s=42
